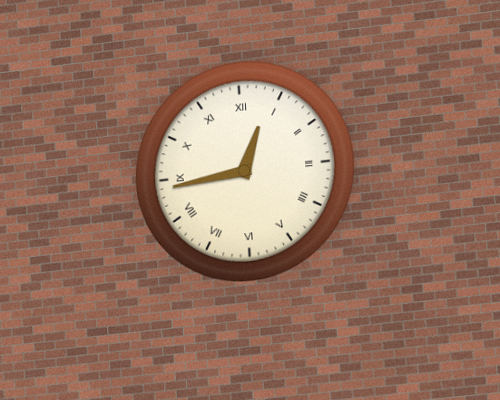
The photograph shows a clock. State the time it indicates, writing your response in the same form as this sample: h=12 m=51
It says h=12 m=44
